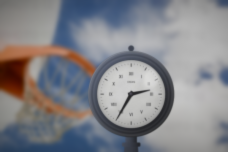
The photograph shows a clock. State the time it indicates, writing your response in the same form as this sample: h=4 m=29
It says h=2 m=35
